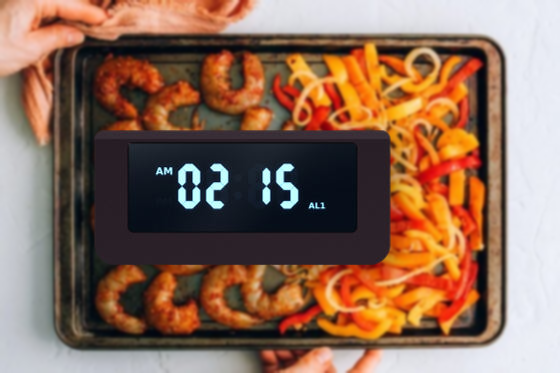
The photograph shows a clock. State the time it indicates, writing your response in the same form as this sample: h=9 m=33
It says h=2 m=15
